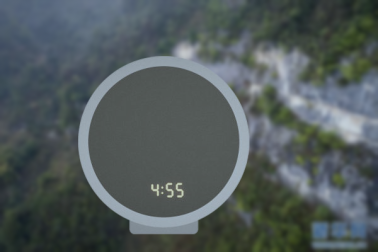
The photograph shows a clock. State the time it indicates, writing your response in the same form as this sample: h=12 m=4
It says h=4 m=55
